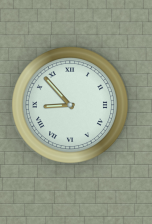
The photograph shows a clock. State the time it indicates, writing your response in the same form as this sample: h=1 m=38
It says h=8 m=53
